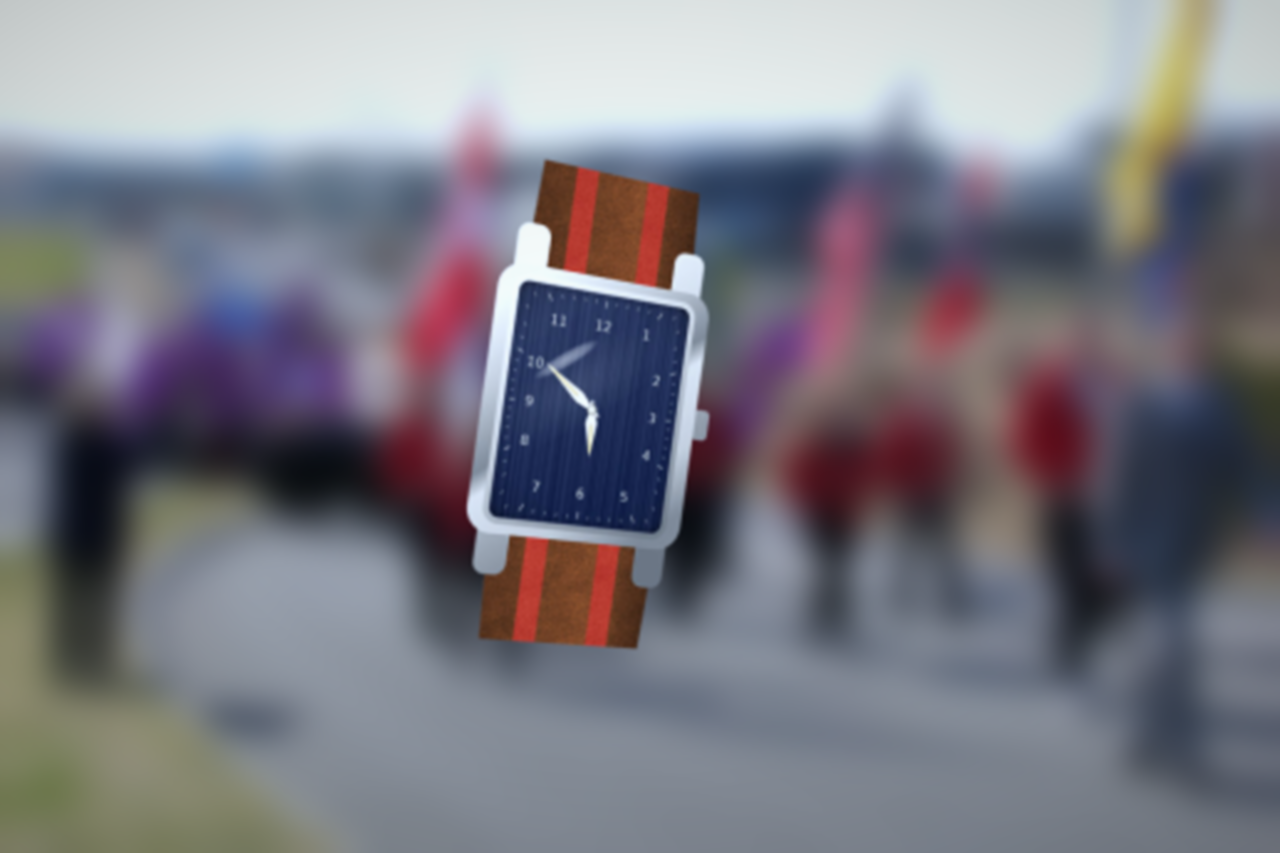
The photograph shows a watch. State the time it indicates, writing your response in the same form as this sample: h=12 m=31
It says h=5 m=51
